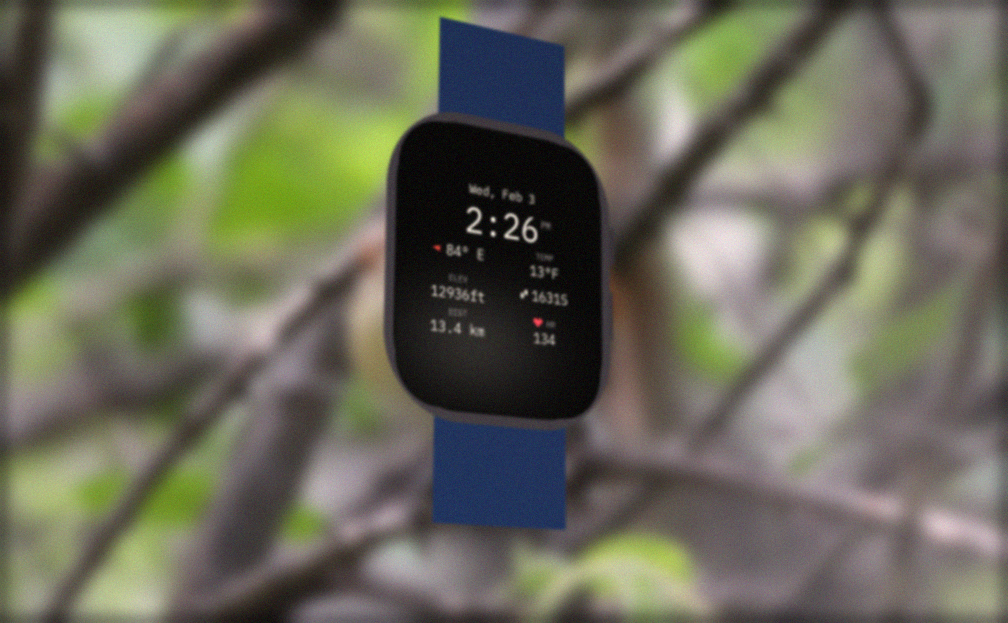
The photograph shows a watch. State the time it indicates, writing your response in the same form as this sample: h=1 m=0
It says h=2 m=26
